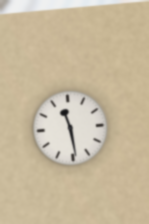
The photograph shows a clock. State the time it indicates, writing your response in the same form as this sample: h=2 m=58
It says h=11 m=29
